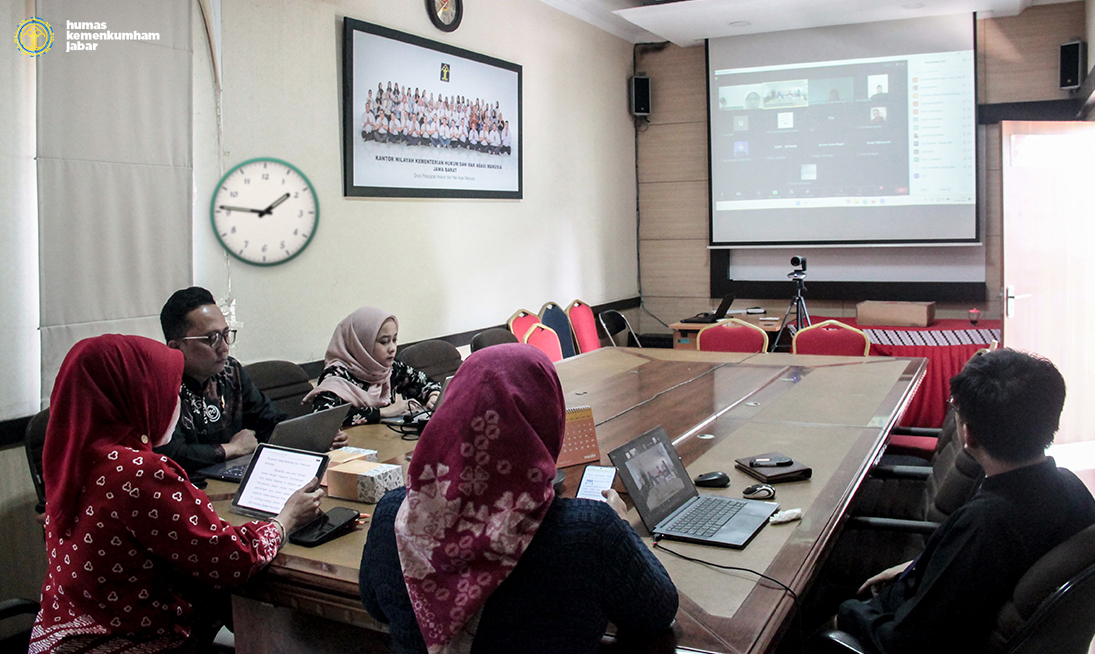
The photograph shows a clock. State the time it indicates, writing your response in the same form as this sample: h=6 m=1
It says h=1 m=46
